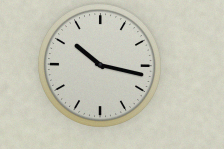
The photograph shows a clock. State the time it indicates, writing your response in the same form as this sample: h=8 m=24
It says h=10 m=17
